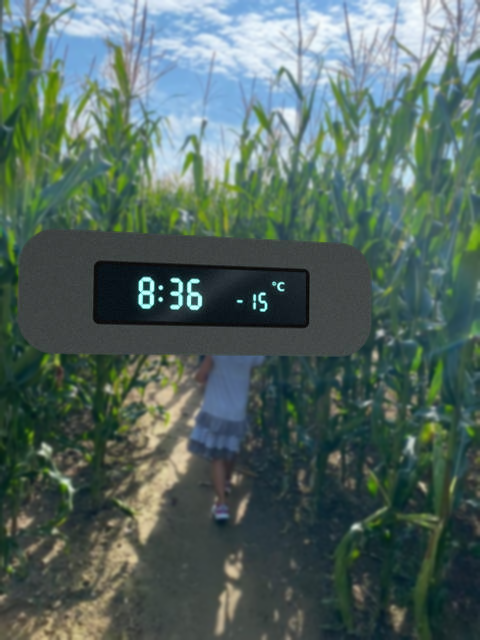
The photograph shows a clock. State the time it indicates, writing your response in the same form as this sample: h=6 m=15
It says h=8 m=36
